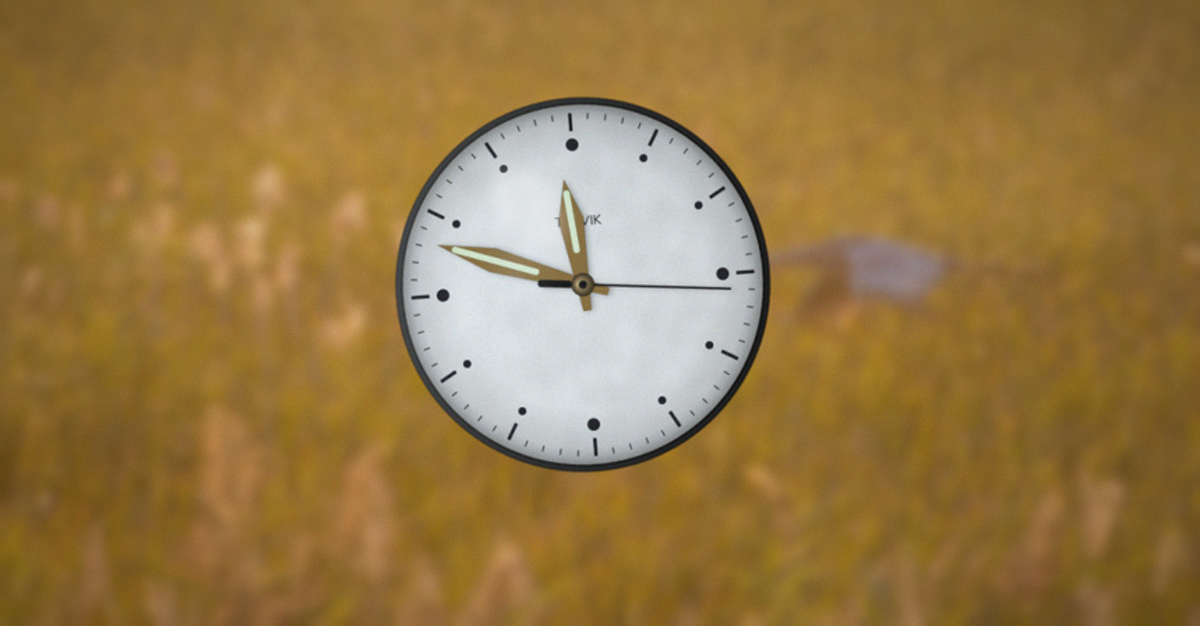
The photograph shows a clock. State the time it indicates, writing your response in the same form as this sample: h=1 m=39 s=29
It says h=11 m=48 s=16
